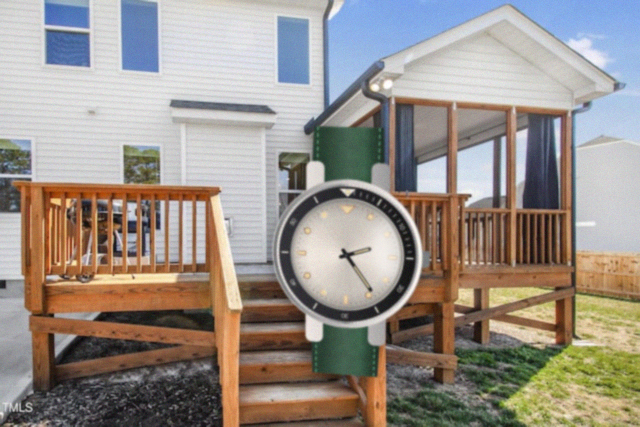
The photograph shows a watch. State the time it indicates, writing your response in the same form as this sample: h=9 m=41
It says h=2 m=24
